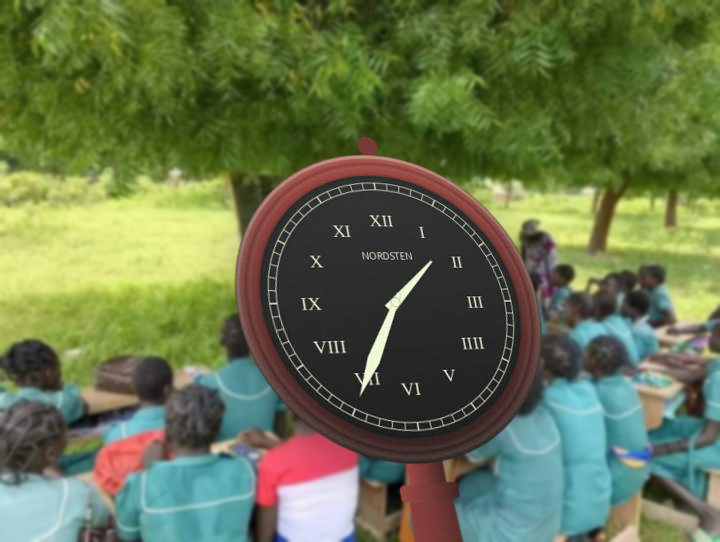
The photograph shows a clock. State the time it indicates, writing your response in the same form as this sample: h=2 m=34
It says h=1 m=35
